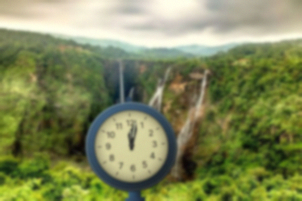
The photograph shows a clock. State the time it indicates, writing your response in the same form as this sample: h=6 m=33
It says h=12 m=2
